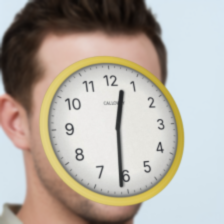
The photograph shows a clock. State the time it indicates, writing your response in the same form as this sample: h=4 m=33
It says h=12 m=31
